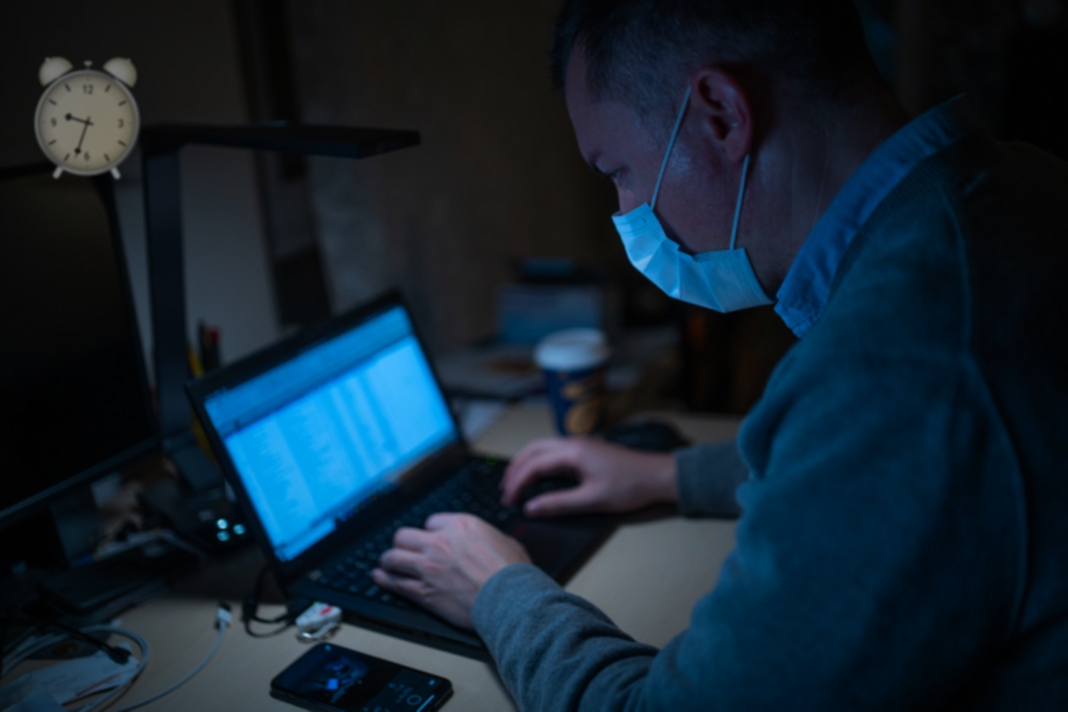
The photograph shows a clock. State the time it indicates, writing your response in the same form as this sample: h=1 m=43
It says h=9 m=33
